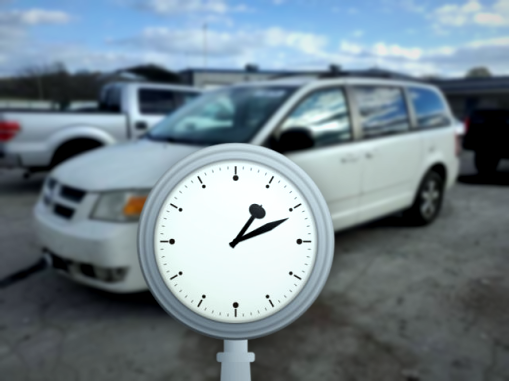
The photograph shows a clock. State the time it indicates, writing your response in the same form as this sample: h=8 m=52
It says h=1 m=11
